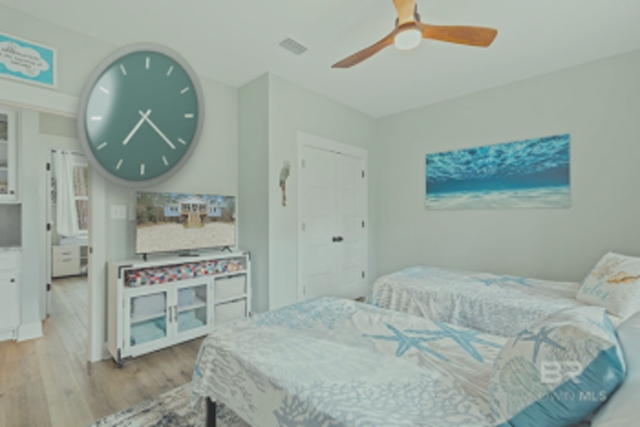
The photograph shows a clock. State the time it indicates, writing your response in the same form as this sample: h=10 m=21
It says h=7 m=22
